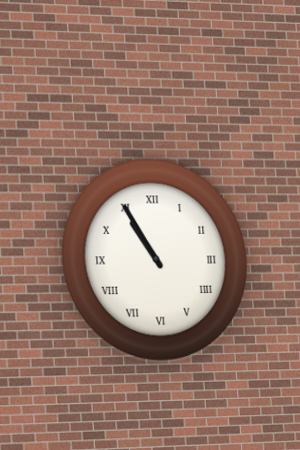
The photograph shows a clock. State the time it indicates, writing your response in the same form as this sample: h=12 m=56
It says h=10 m=55
